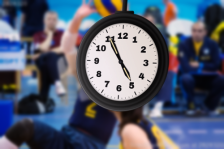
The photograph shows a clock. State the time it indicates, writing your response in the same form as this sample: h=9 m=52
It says h=4 m=55
